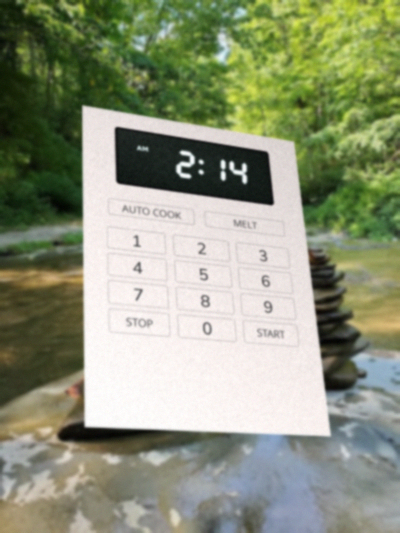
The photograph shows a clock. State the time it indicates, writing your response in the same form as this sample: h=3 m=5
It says h=2 m=14
